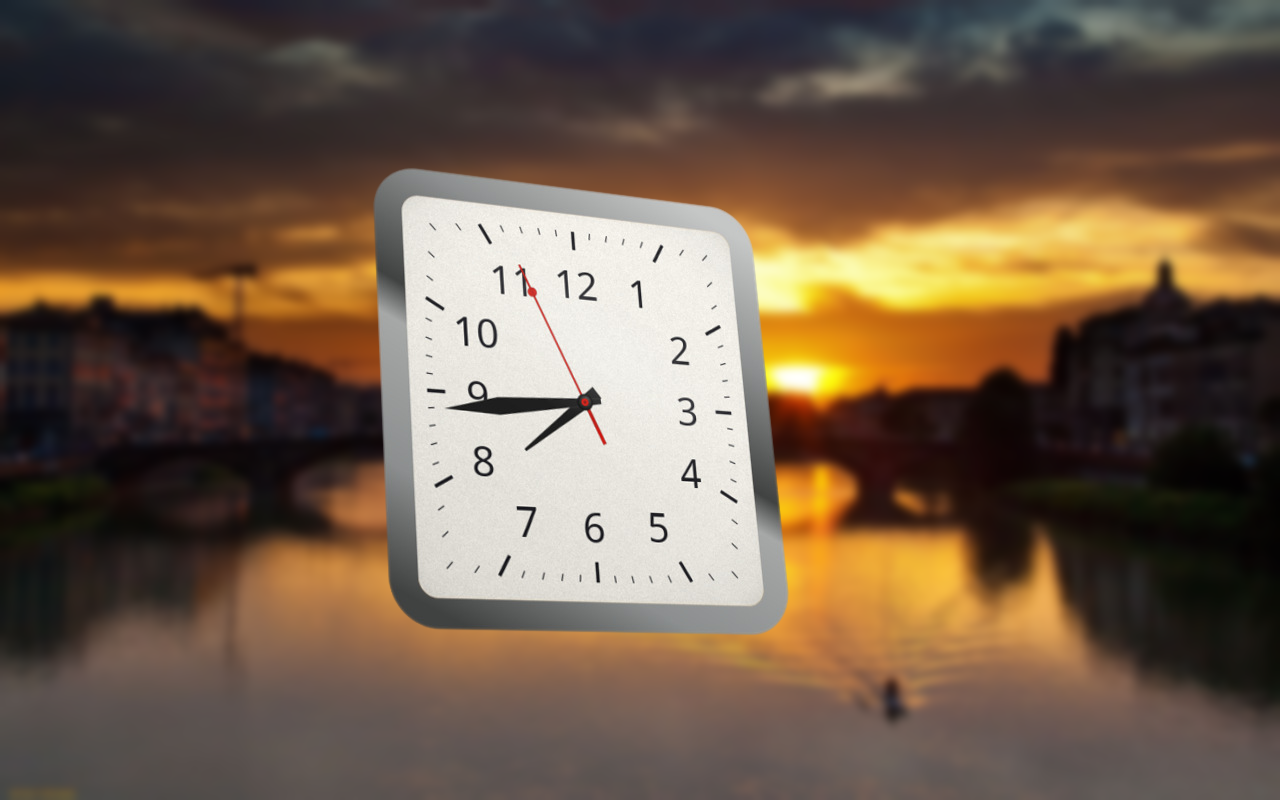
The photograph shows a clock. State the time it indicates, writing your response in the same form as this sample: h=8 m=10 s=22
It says h=7 m=43 s=56
